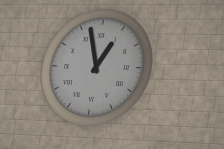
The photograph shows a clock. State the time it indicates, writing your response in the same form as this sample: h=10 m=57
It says h=12 m=57
